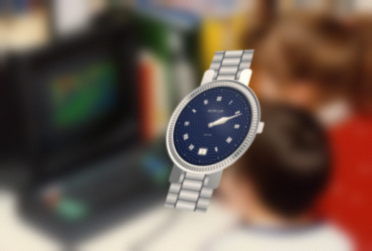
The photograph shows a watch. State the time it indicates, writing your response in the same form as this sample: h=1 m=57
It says h=2 m=11
